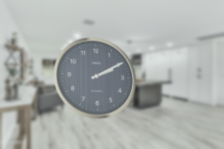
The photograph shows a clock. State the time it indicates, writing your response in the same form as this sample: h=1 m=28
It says h=2 m=10
